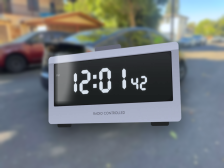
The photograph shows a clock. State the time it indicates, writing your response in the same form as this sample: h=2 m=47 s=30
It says h=12 m=1 s=42
